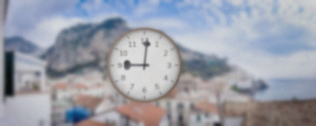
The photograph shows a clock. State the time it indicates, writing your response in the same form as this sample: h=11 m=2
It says h=9 m=1
